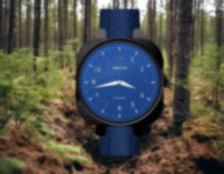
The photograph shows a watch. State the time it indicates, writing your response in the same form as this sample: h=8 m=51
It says h=3 m=43
